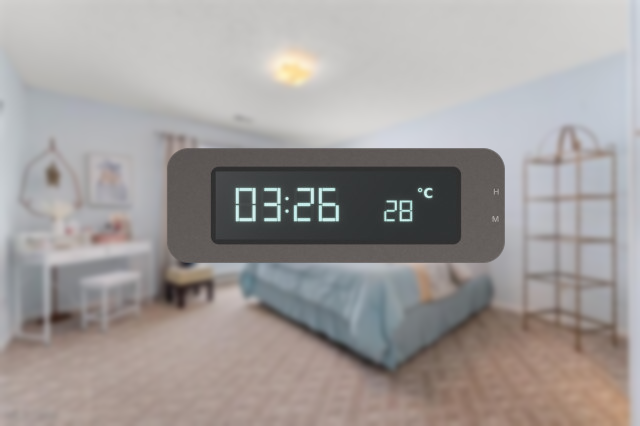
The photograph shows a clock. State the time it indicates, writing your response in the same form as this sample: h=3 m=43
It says h=3 m=26
